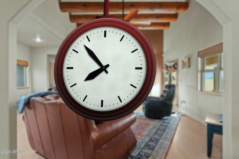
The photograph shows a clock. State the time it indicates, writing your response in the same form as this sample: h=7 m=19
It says h=7 m=53
